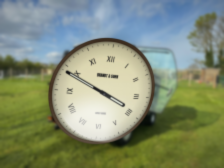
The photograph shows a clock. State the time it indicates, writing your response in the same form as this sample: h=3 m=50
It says h=3 m=49
